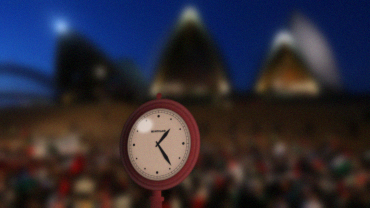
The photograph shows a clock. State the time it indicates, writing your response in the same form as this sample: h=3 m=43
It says h=1 m=24
